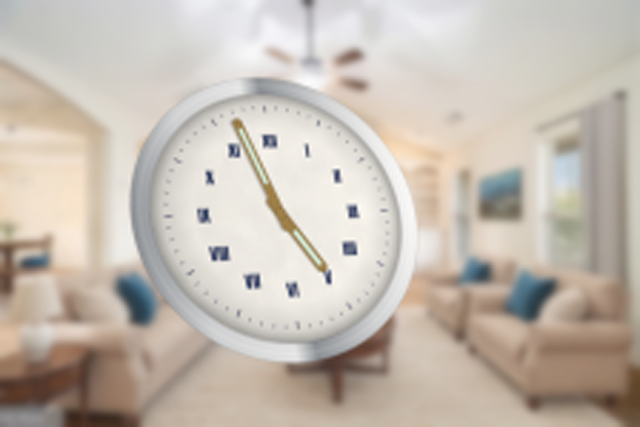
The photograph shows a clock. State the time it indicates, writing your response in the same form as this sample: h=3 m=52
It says h=4 m=57
